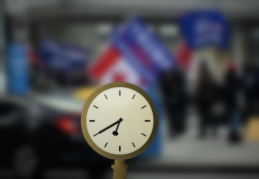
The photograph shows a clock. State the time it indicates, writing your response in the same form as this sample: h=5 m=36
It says h=6 m=40
